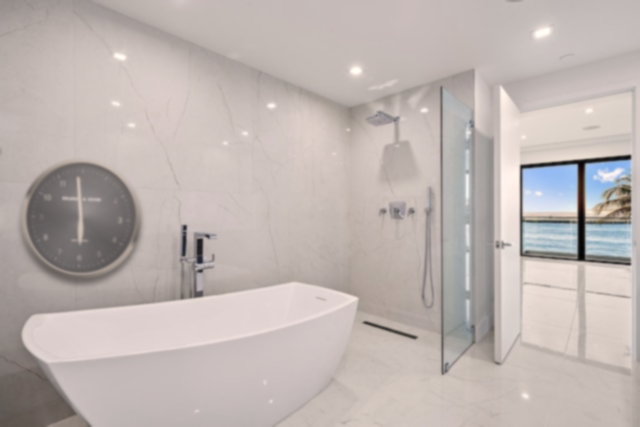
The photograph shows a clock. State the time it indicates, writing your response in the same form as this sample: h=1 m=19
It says h=5 m=59
